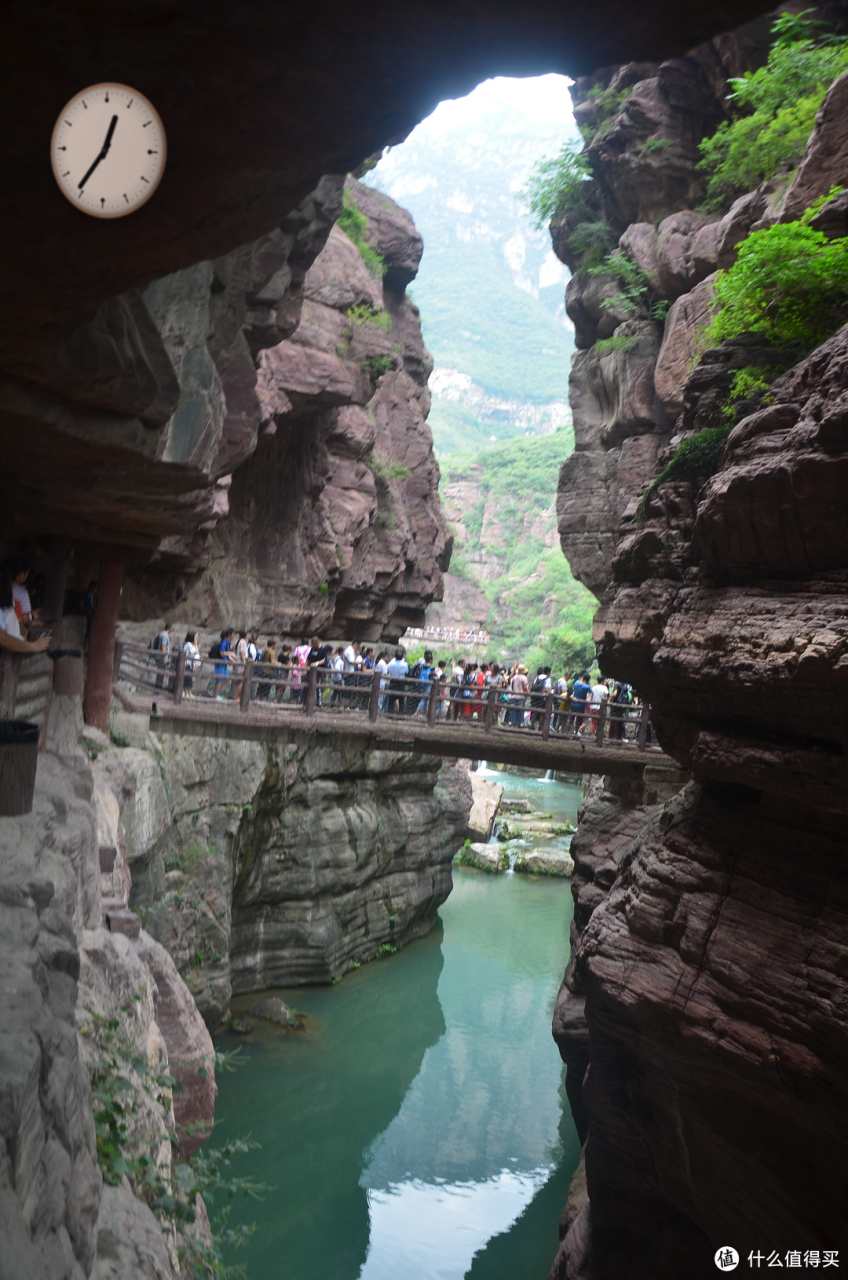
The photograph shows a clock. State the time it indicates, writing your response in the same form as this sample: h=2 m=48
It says h=12 m=36
